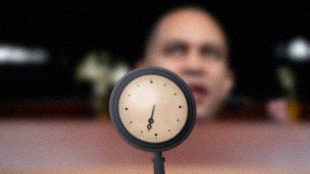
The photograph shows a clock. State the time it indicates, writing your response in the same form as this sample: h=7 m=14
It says h=6 m=33
